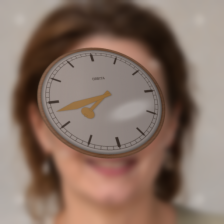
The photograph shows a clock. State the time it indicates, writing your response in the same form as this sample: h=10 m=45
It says h=7 m=43
